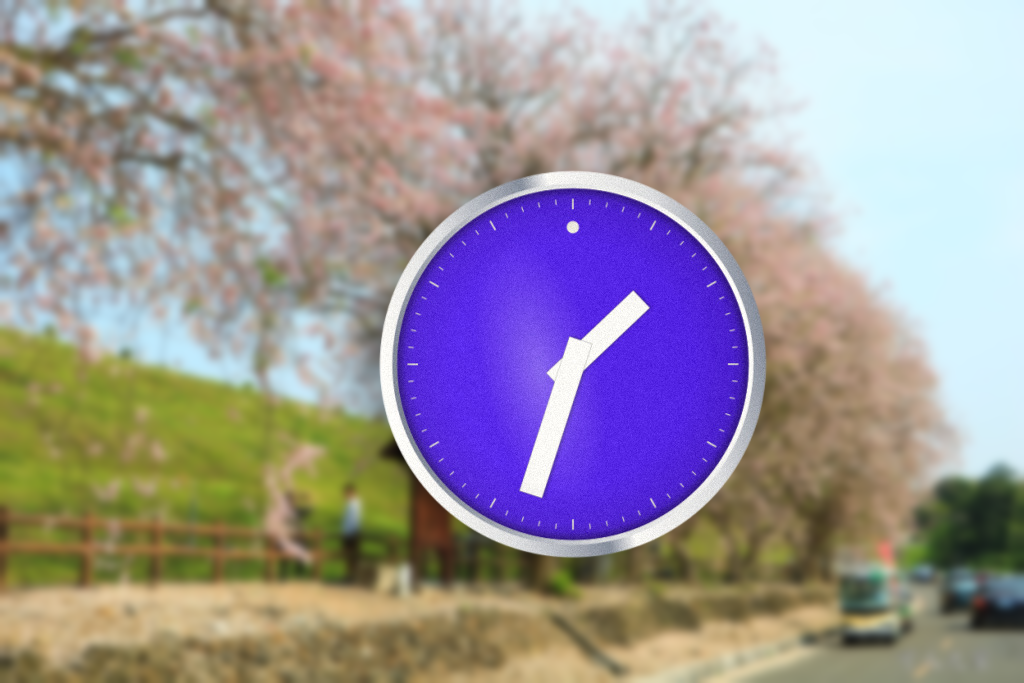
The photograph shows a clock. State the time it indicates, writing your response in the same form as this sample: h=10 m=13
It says h=1 m=33
